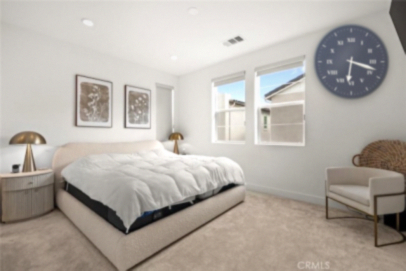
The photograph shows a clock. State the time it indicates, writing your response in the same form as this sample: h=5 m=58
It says h=6 m=18
